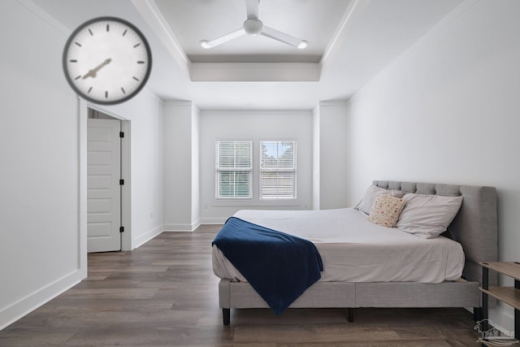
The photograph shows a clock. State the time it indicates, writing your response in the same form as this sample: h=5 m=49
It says h=7 m=39
